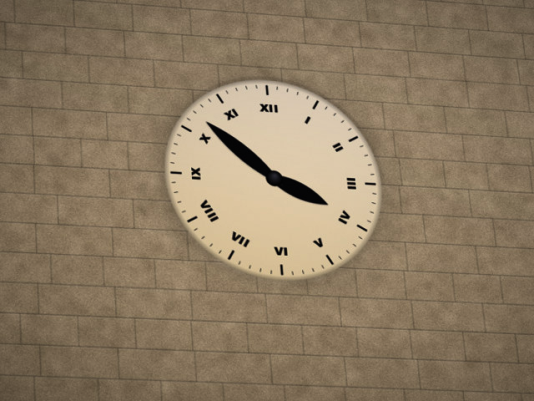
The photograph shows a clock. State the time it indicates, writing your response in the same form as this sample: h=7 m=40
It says h=3 m=52
